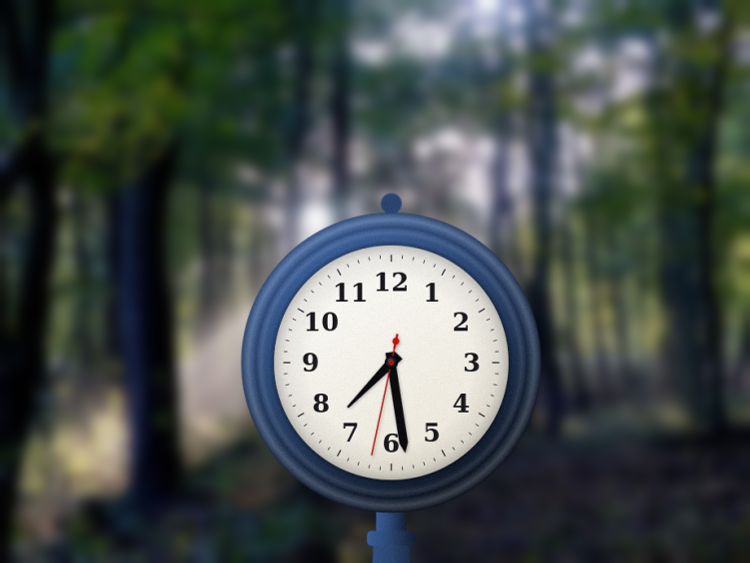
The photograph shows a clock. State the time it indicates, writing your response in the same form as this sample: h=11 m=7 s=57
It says h=7 m=28 s=32
